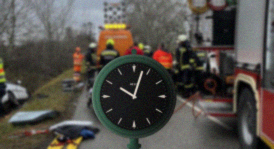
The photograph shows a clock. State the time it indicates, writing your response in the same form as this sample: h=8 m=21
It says h=10 m=3
